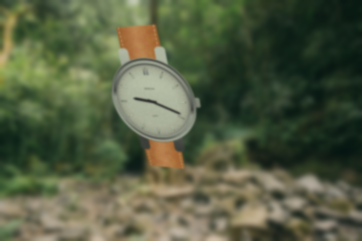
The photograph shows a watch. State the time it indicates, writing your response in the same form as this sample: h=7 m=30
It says h=9 m=19
